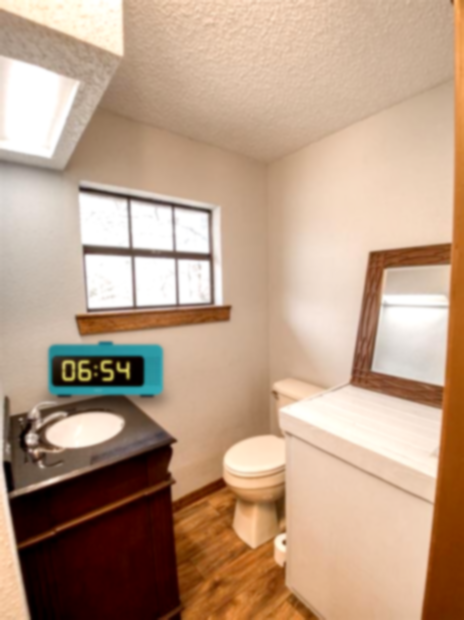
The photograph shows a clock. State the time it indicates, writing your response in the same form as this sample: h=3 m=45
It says h=6 m=54
